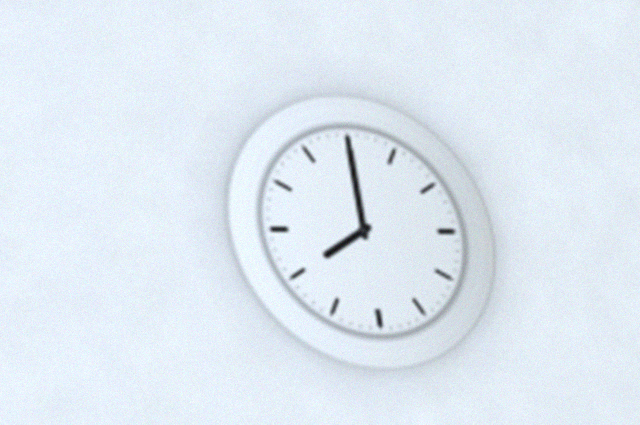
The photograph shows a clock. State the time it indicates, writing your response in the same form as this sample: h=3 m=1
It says h=8 m=0
